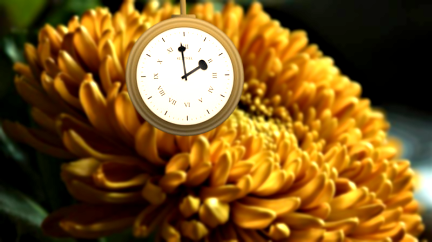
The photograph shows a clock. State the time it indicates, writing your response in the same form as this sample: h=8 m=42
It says h=1 m=59
